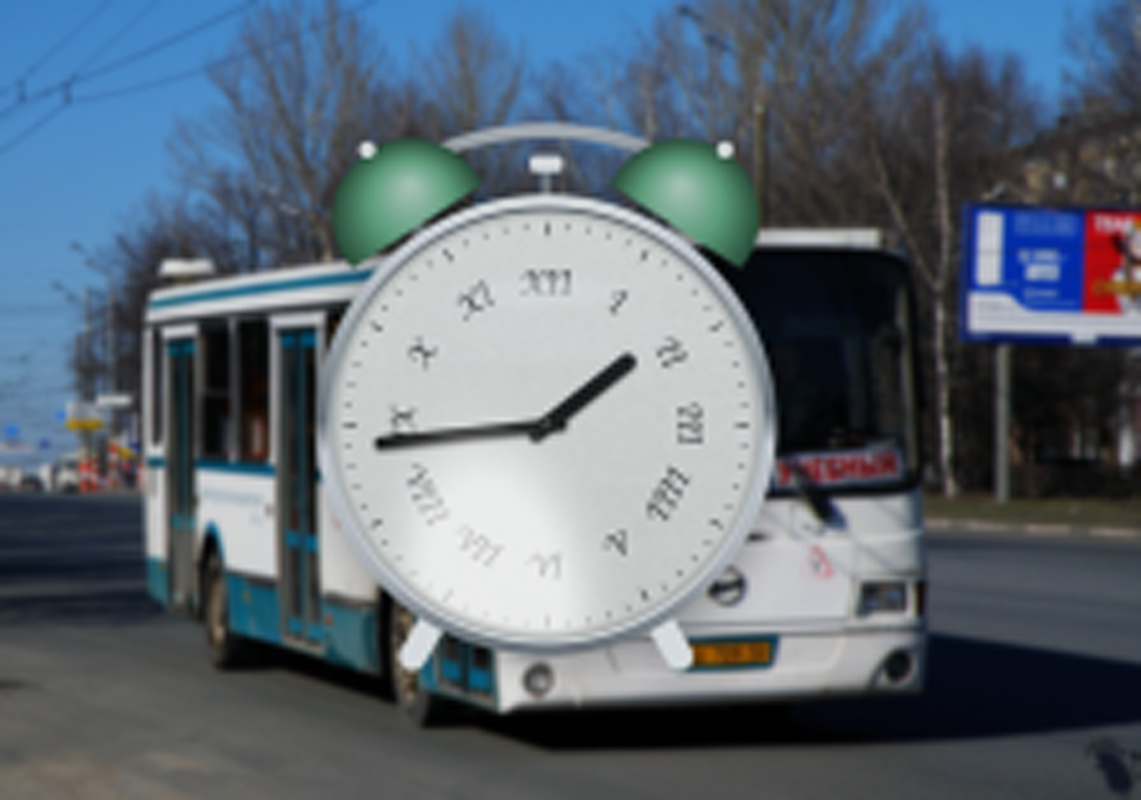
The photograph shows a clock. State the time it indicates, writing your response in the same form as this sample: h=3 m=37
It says h=1 m=44
